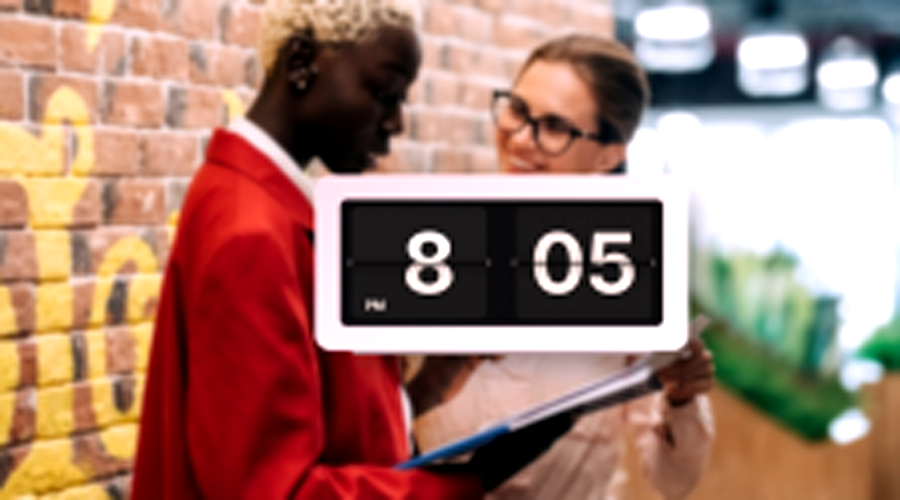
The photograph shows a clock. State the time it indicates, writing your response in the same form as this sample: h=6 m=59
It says h=8 m=5
